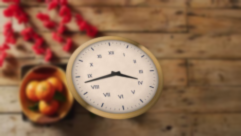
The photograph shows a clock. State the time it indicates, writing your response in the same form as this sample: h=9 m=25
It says h=3 m=43
